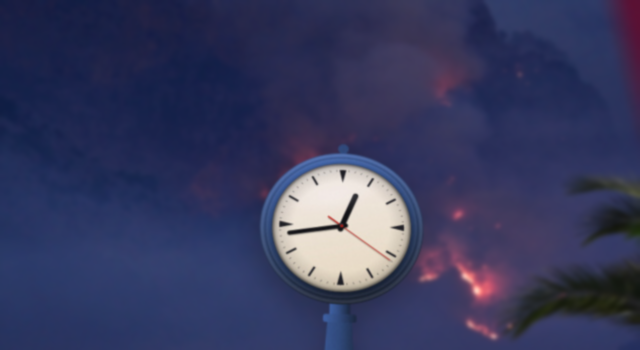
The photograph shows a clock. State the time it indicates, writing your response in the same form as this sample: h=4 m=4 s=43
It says h=12 m=43 s=21
